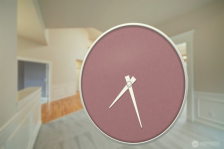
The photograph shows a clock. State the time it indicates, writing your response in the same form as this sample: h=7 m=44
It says h=7 m=27
